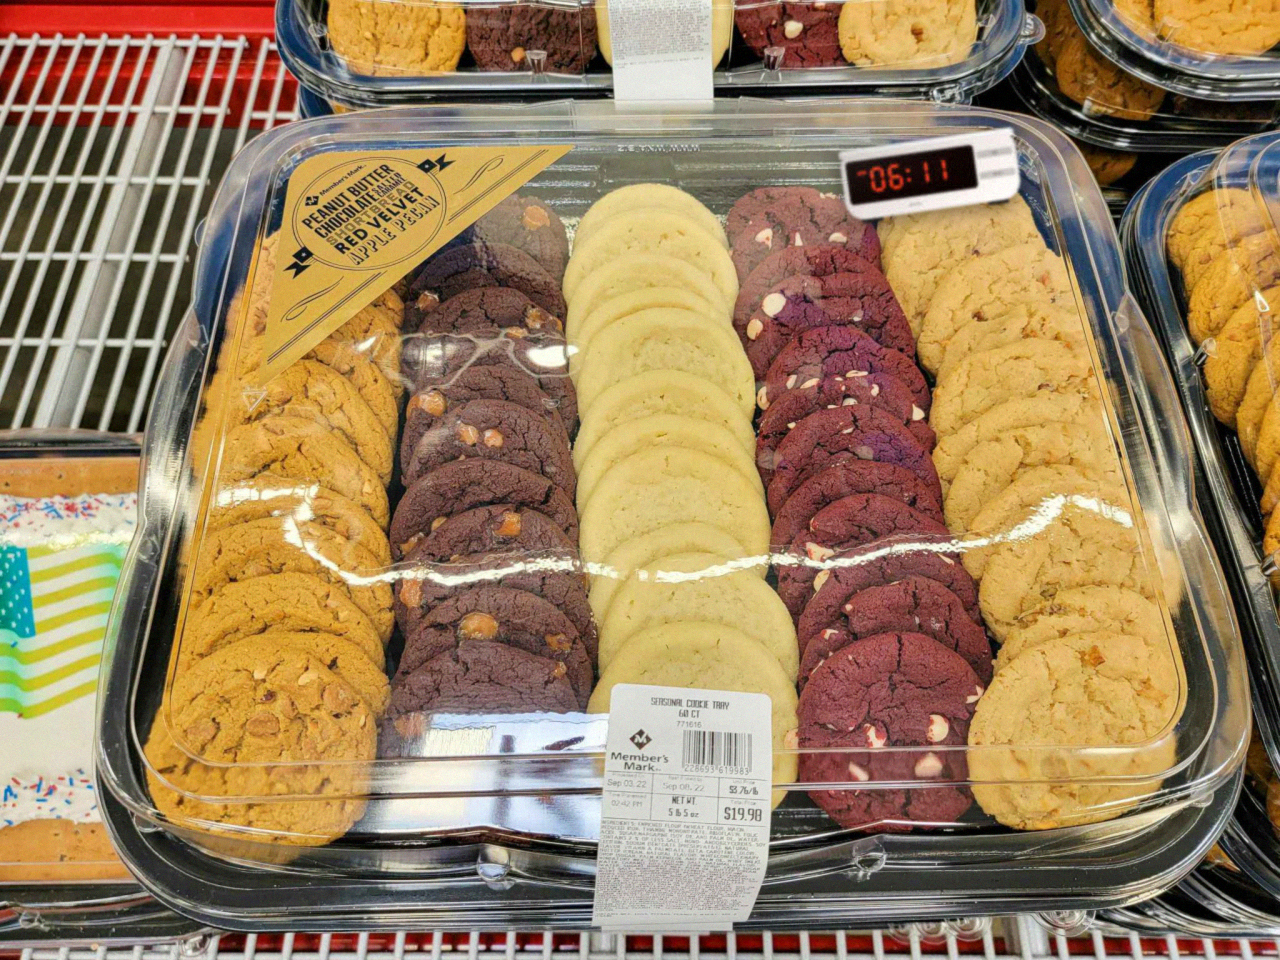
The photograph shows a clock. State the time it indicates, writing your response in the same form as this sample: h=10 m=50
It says h=6 m=11
